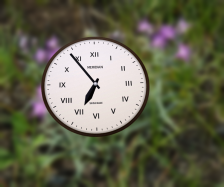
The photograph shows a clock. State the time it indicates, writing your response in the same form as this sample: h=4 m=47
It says h=6 m=54
